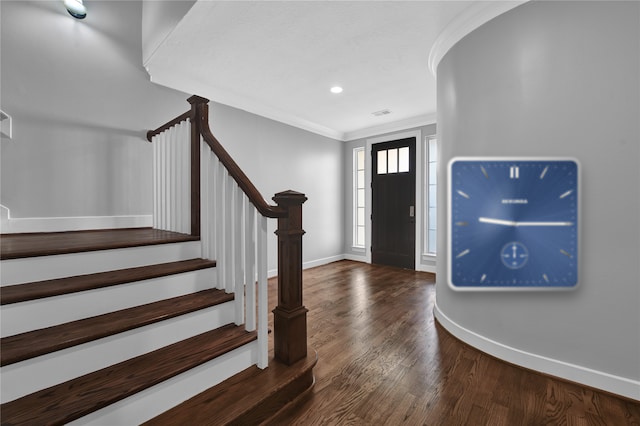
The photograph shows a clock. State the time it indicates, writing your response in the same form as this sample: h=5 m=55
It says h=9 m=15
